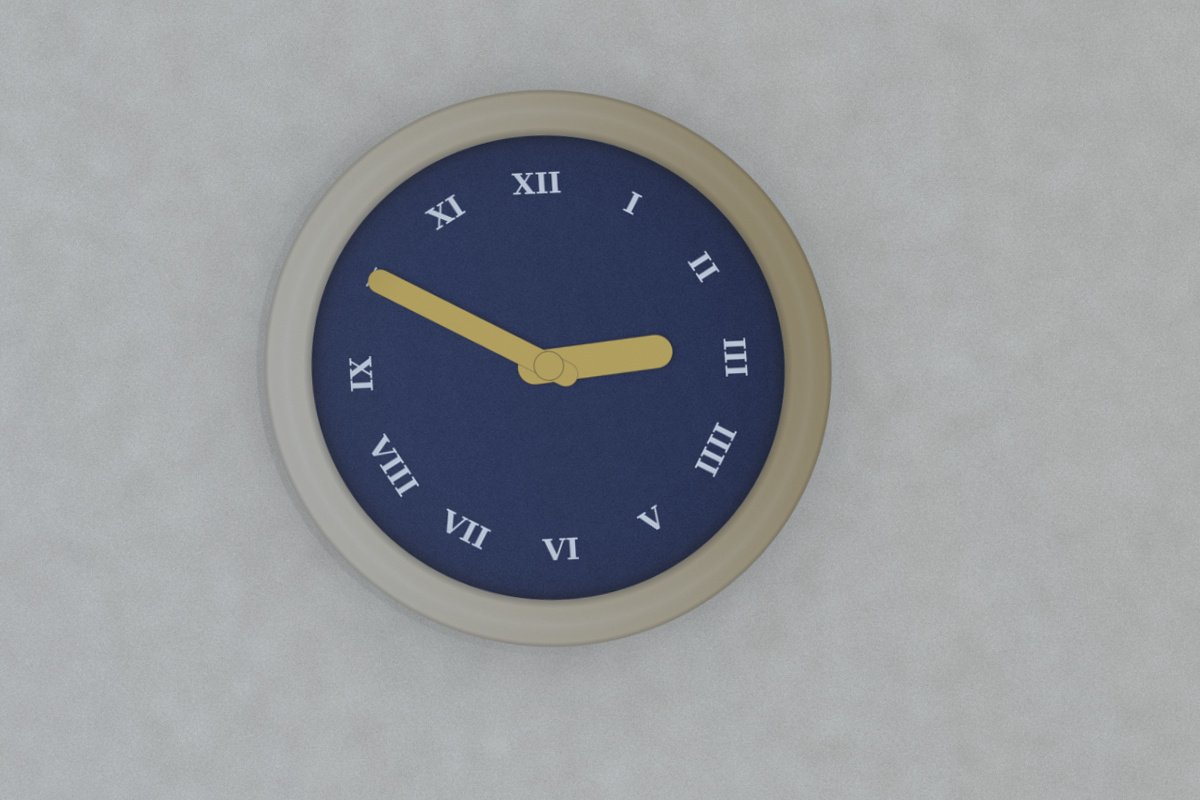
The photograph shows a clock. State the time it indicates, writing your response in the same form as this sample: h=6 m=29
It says h=2 m=50
